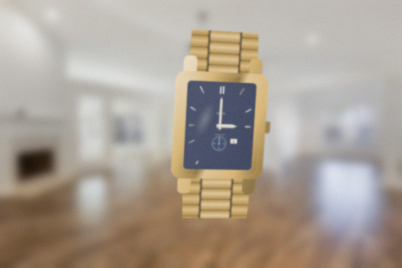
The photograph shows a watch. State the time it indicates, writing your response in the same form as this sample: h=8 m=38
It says h=3 m=0
